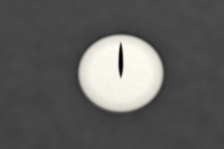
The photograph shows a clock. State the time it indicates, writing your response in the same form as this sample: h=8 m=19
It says h=12 m=0
